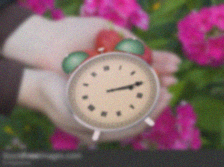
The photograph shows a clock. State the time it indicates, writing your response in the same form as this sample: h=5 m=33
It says h=3 m=15
